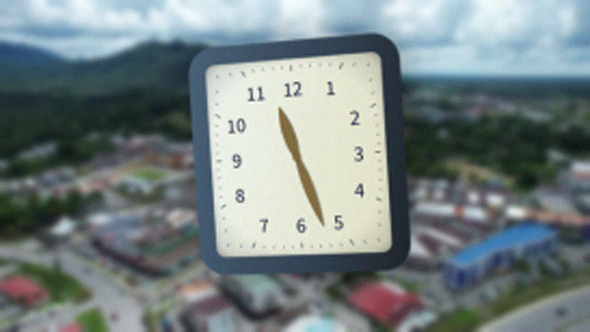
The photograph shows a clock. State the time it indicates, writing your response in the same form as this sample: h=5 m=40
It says h=11 m=27
